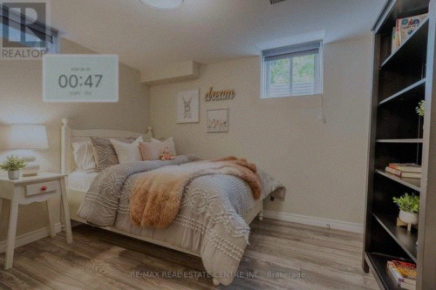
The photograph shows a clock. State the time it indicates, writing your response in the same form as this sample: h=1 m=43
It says h=0 m=47
